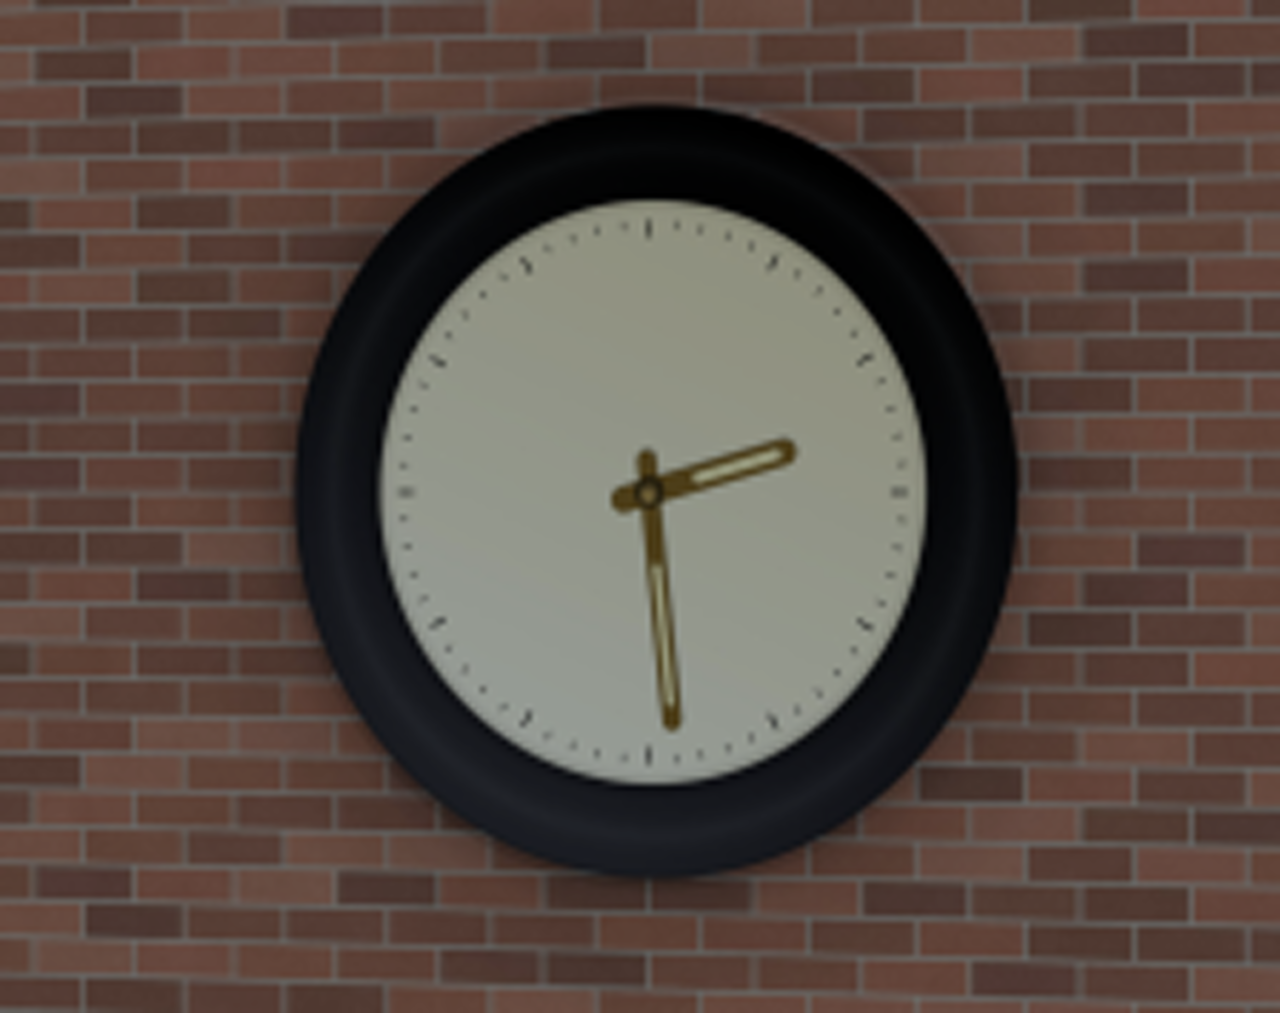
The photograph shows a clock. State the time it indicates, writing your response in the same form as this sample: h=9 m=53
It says h=2 m=29
